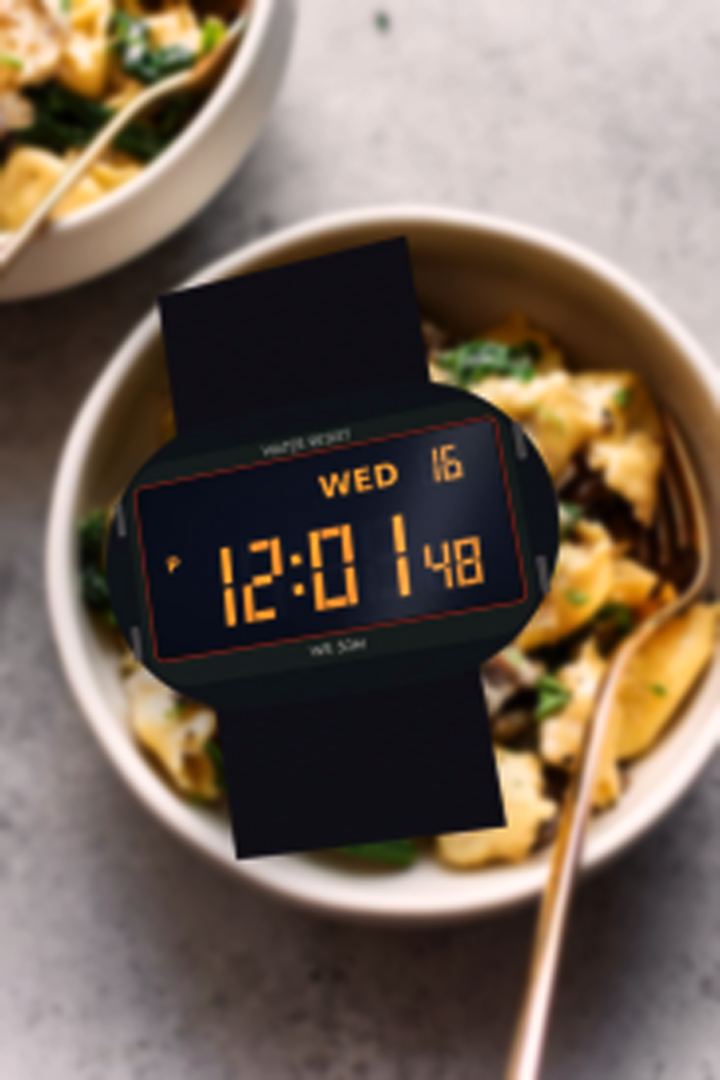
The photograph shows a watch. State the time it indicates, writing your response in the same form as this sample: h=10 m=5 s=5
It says h=12 m=1 s=48
